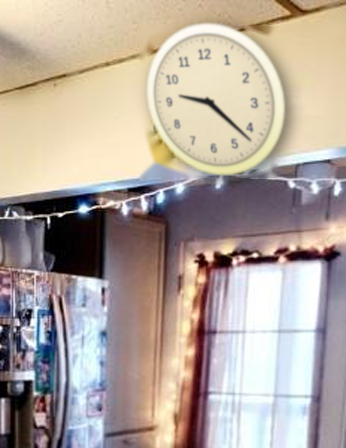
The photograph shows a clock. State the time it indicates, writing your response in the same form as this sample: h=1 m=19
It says h=9 m=22
